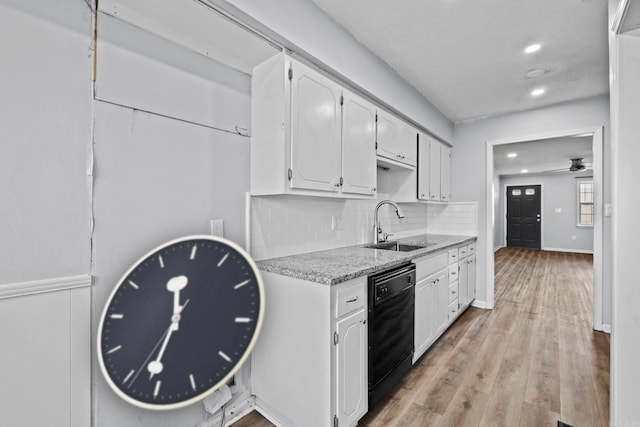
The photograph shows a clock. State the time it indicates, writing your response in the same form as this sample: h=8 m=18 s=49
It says h=11 m=31 s=34
